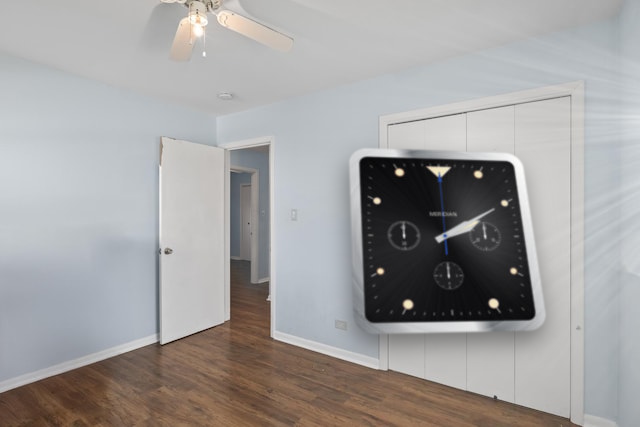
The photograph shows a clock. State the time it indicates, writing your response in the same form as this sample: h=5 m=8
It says h=2 m=10
